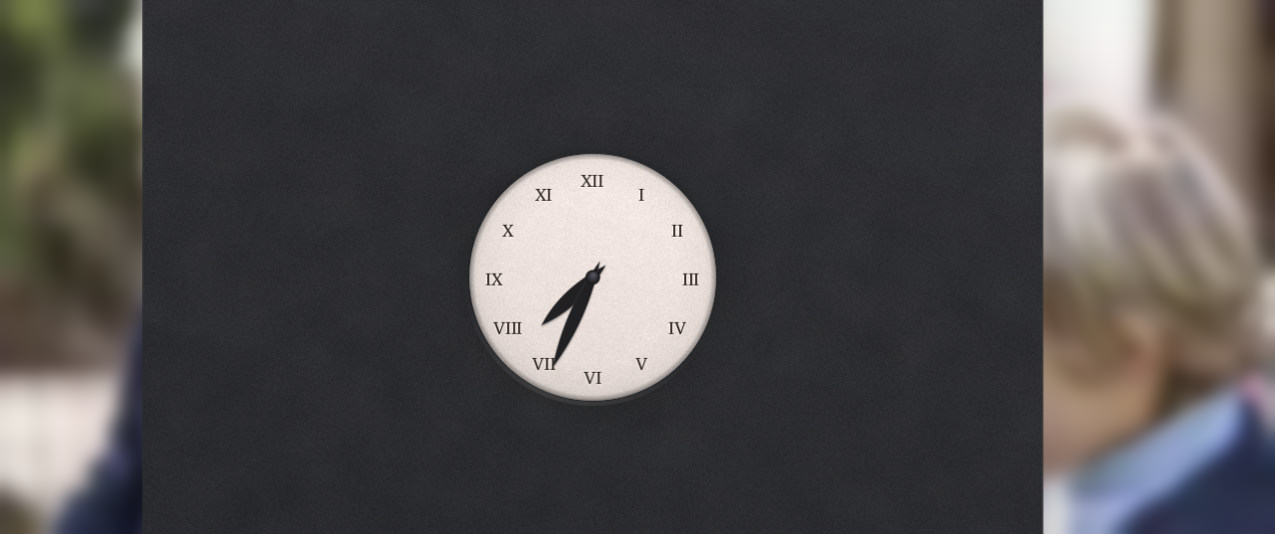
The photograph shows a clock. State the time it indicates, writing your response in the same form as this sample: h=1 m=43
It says h=7 m=34
